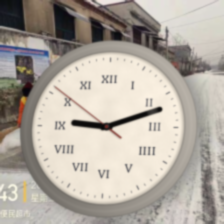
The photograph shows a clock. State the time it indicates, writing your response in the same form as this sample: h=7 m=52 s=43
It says h=9 m=11 s=51
